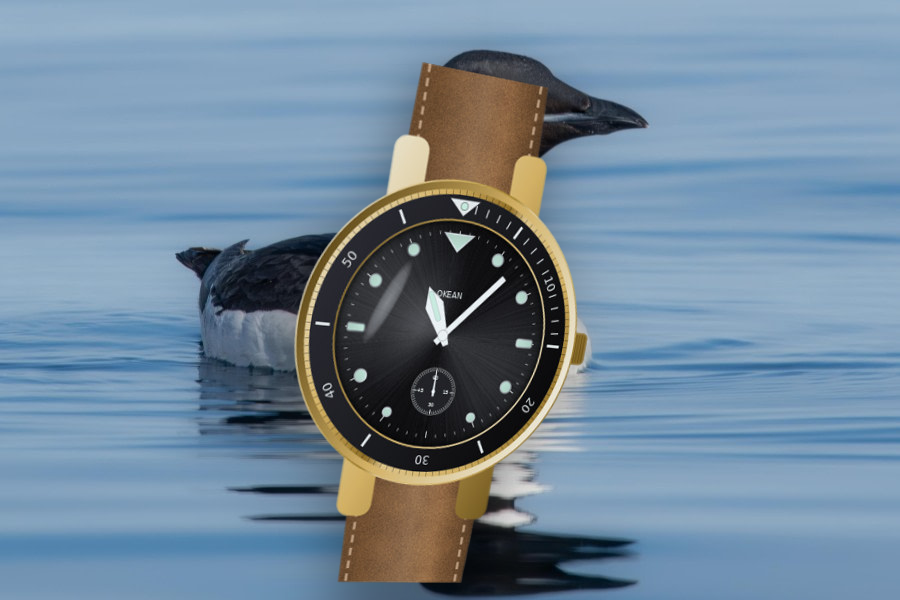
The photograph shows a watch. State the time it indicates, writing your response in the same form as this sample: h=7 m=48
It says h=11 m=7
